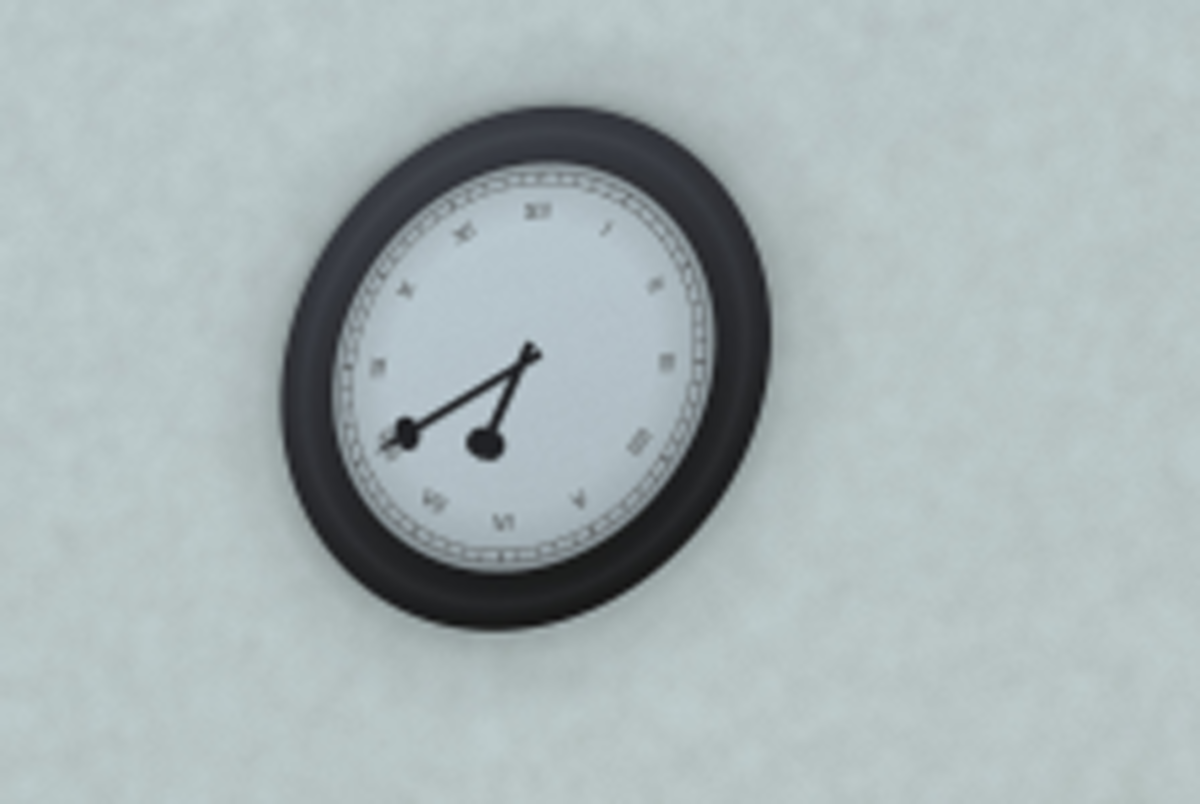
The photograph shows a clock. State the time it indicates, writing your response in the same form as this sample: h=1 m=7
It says h=6 m=40
